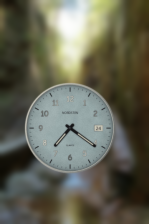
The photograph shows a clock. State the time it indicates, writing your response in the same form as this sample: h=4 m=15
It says h=7 m=21
